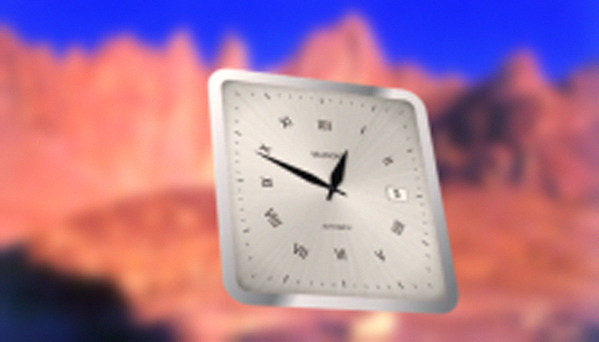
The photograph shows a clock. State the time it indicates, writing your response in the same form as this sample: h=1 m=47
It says h=12 m=49
